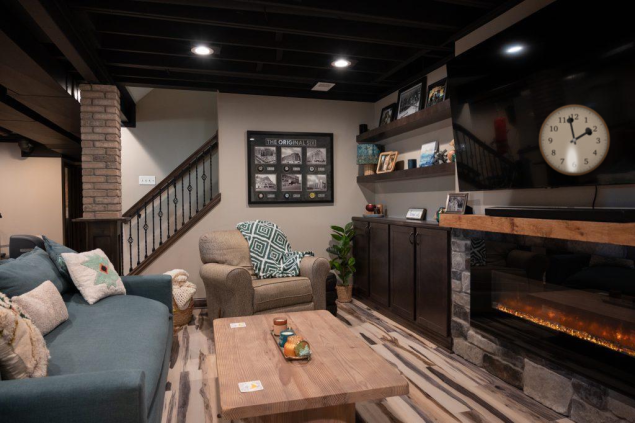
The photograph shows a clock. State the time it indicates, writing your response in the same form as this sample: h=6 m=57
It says h=1 m=58
